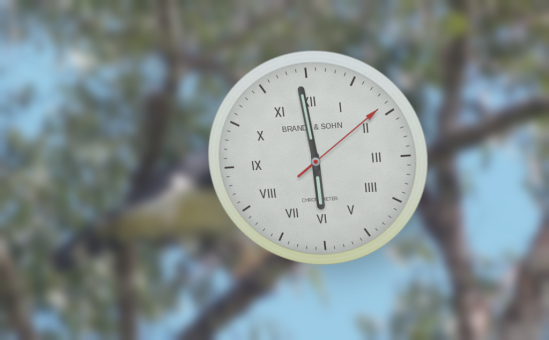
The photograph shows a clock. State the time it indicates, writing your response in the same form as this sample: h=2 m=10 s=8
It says h=5 m=59 s=9
